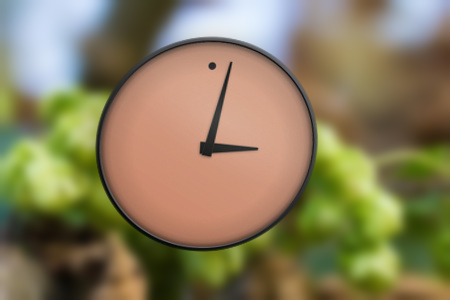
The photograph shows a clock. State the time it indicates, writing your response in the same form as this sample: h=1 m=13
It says h=3 m=2
